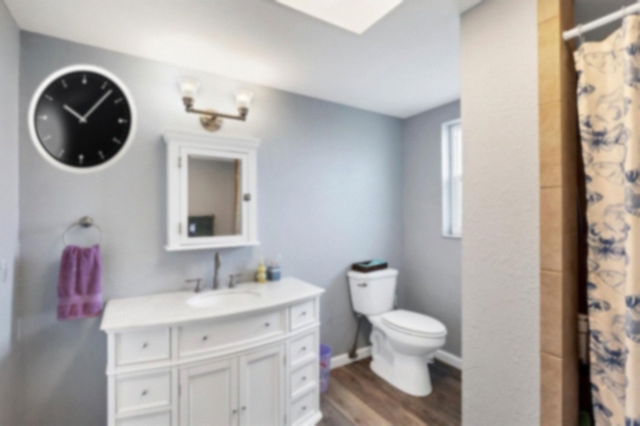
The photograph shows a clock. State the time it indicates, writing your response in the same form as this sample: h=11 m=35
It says h=10 m=7
